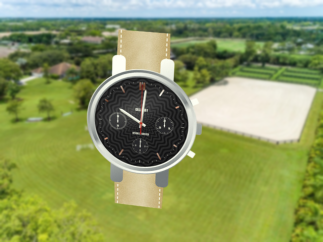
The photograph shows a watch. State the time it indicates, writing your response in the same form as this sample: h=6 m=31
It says h=10 m=1
